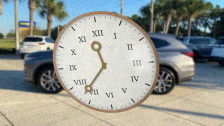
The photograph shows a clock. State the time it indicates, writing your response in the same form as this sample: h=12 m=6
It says h=11 m=37
